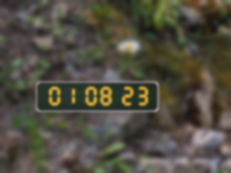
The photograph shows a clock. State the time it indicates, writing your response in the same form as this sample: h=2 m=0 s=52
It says h=1 m=8 s=23
